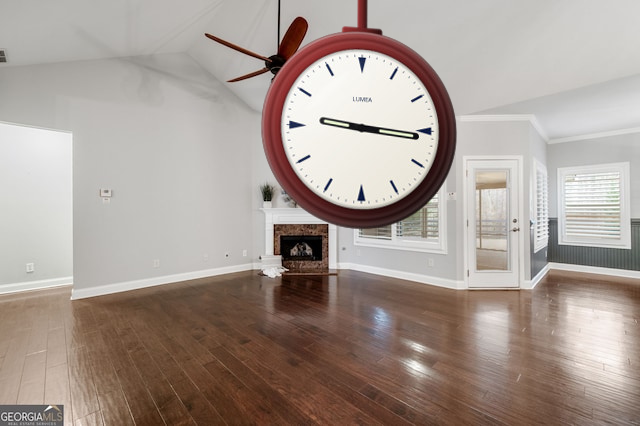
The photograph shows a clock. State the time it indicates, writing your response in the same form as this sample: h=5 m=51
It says h=9 m=16
